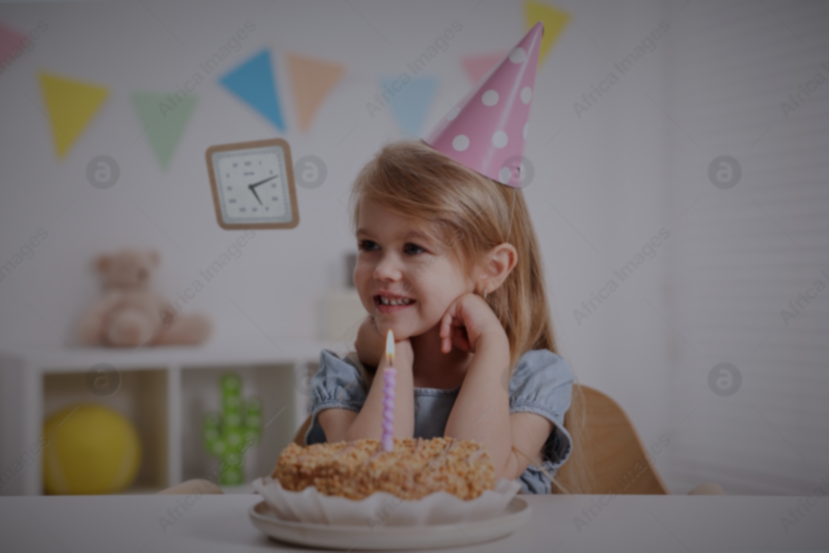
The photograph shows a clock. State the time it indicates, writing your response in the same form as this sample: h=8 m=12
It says h=5 m=12
